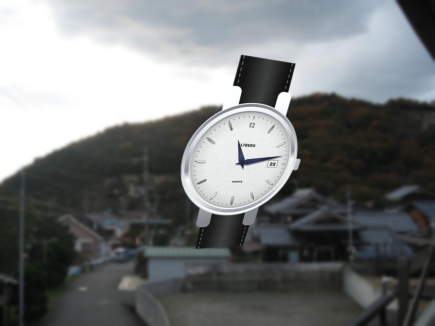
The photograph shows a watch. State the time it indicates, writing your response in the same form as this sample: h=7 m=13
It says h=11 m=13
